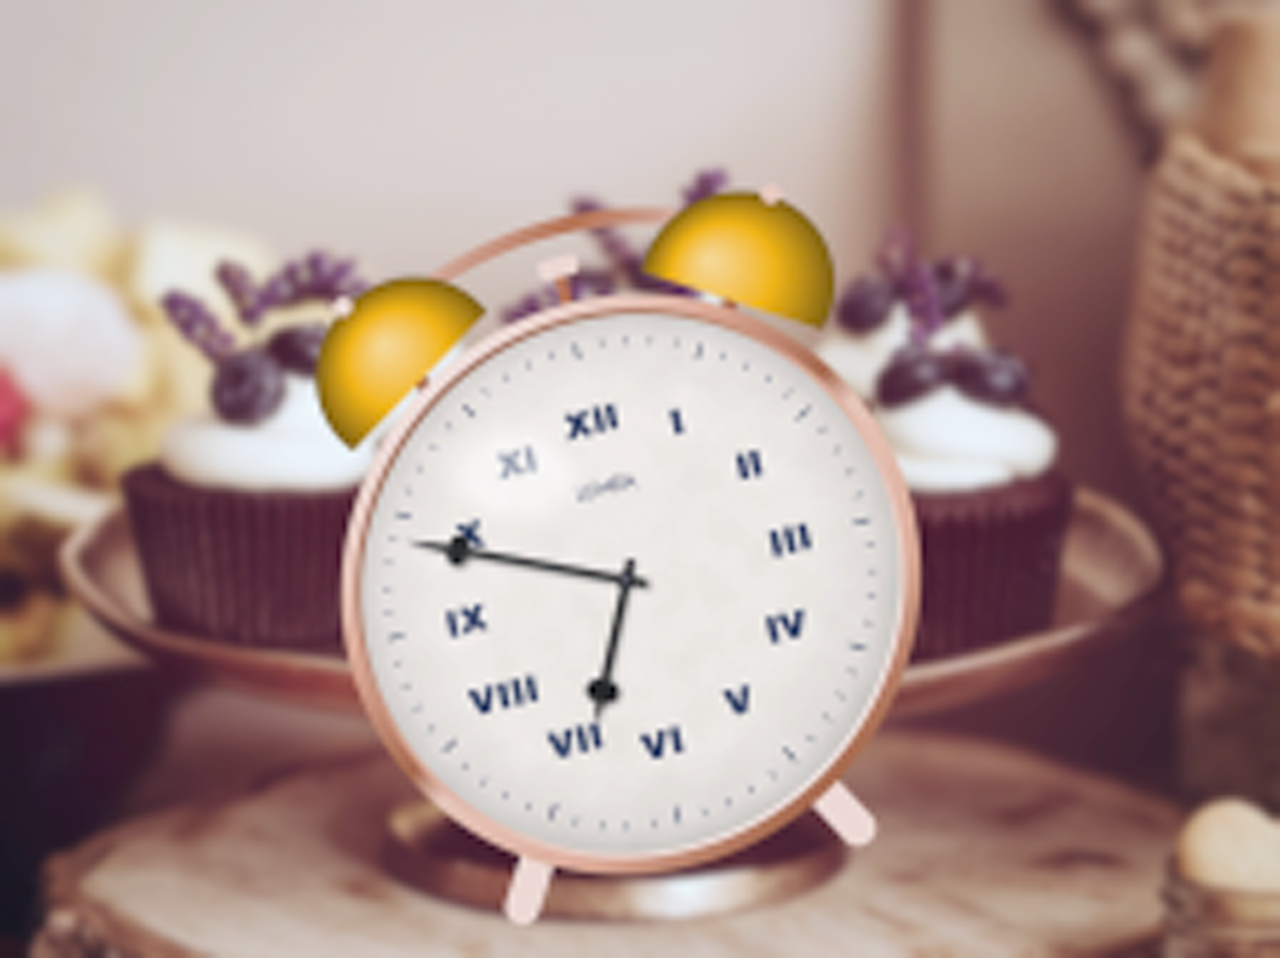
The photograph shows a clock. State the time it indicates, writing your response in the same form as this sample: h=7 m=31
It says h=6 m=49
